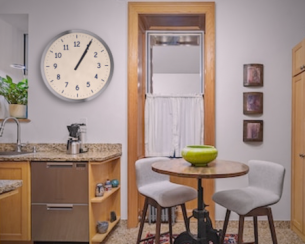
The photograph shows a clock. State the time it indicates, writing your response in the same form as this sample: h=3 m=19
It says h=1 m=5
